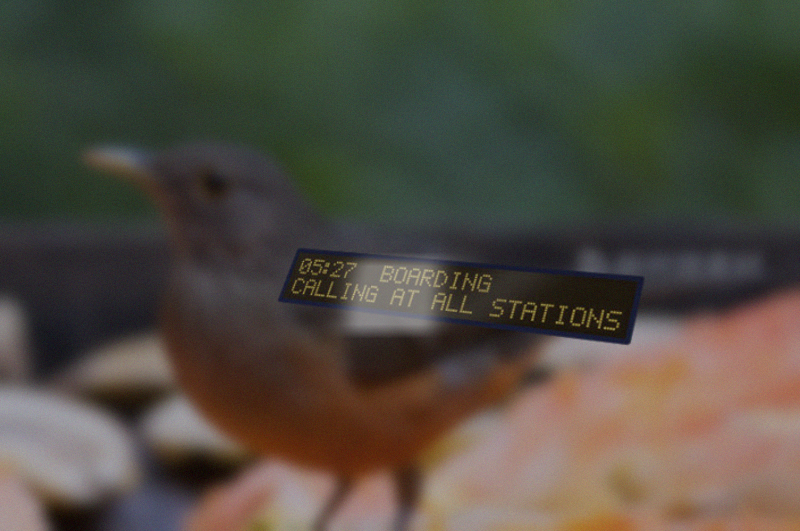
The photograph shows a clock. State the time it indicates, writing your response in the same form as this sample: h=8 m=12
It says h=5 m=27
